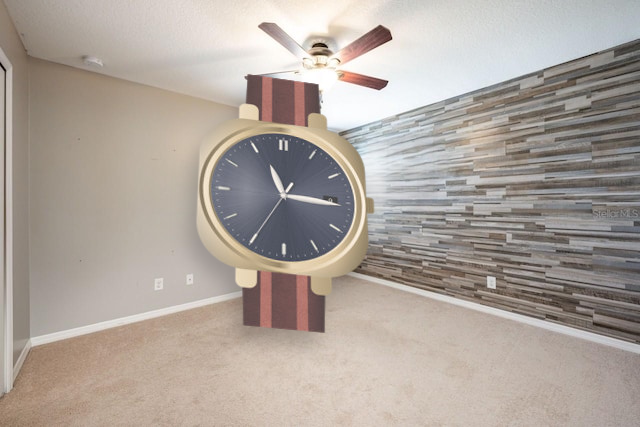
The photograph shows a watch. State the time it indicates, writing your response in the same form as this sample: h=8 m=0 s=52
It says h=11 m=15 s=35
